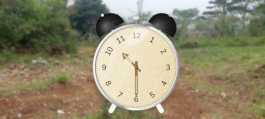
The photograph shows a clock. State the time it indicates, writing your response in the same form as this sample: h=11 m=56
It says h=10 m=30
